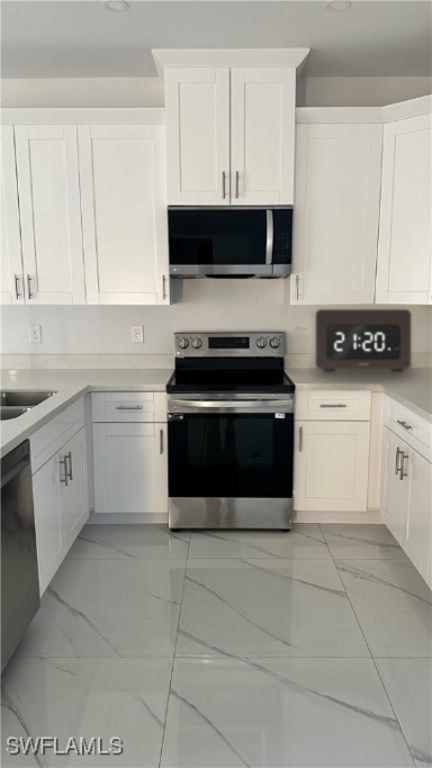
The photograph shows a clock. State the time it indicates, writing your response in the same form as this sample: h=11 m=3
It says h=21 m=20
